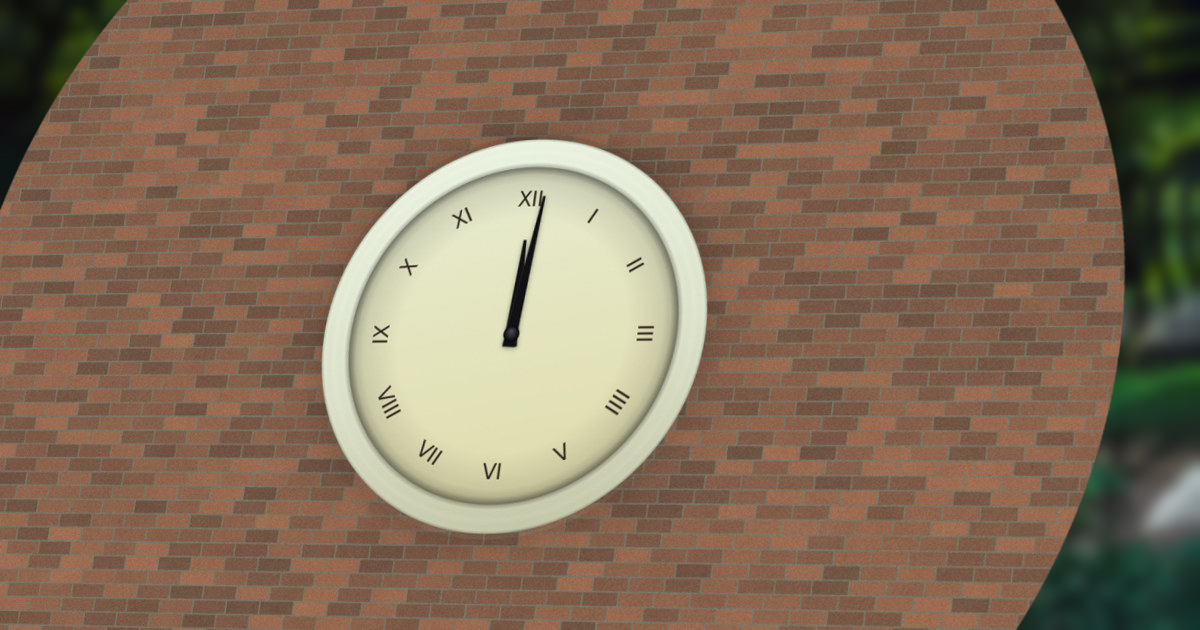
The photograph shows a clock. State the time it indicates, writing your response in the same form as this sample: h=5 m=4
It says h=12 m=1
